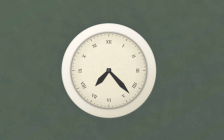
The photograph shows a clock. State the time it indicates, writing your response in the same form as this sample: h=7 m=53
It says h=7 m=23
